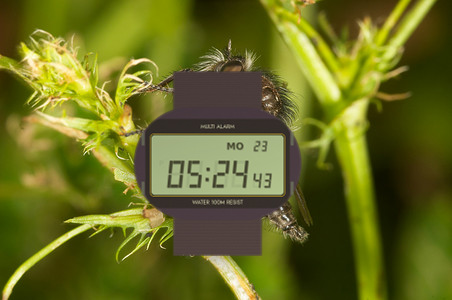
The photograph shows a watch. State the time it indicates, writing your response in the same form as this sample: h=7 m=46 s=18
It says h=5 m=24 s=43
